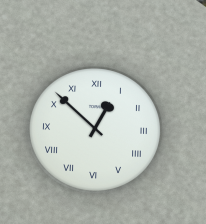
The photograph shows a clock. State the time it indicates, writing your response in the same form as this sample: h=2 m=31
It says h=12 m=52
